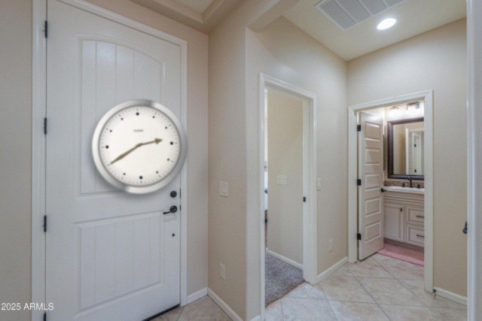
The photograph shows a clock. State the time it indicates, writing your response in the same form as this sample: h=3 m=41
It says h=2 m=40
